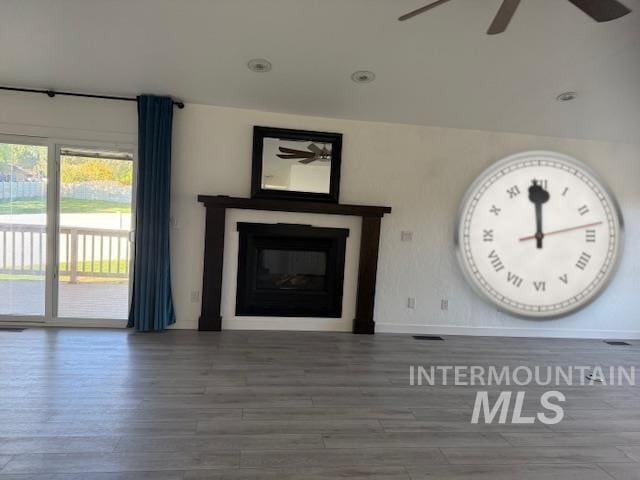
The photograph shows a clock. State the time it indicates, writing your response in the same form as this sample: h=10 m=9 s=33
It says h=11 m=59 s=13
